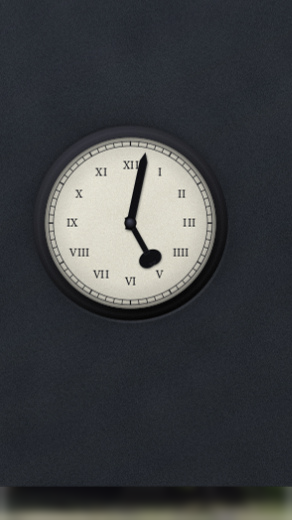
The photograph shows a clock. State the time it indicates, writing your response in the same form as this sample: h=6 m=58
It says h=5 m=2
